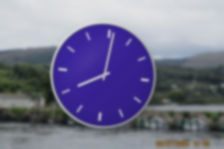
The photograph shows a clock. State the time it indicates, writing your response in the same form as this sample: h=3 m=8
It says h=8 m=1
